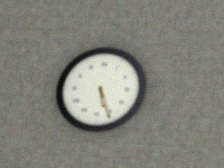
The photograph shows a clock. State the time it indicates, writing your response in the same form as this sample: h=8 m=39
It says h=5 m=26
